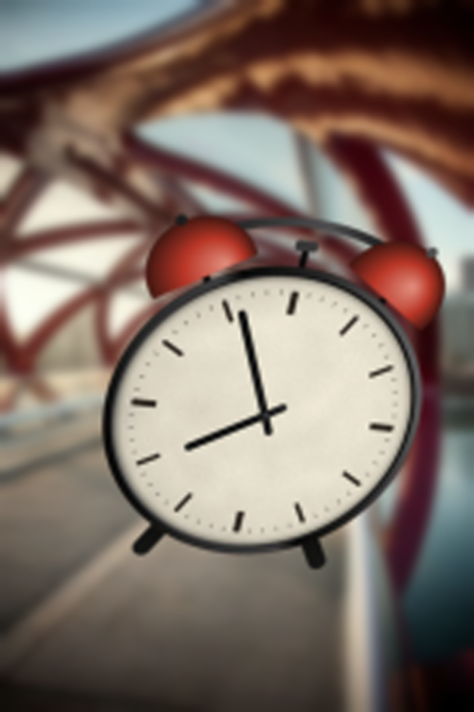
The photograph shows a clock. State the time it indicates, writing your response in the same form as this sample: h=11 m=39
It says h=7 m=56
